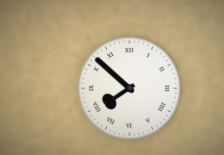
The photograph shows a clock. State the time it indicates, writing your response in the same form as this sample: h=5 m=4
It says h=7 m=52
